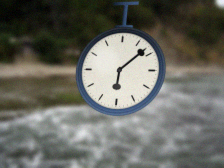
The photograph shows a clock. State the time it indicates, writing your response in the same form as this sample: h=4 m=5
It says h=6 m=8
